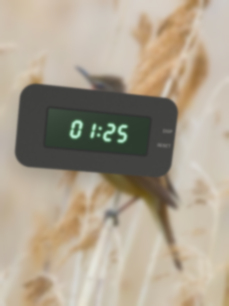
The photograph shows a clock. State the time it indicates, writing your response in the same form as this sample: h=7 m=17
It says h=1 m=25
